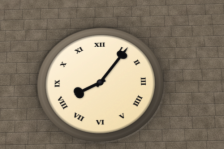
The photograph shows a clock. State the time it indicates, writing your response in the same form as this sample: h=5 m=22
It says h=8 m=6
